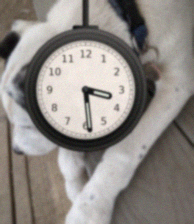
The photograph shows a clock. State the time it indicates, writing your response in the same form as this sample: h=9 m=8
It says h=3 m=29
